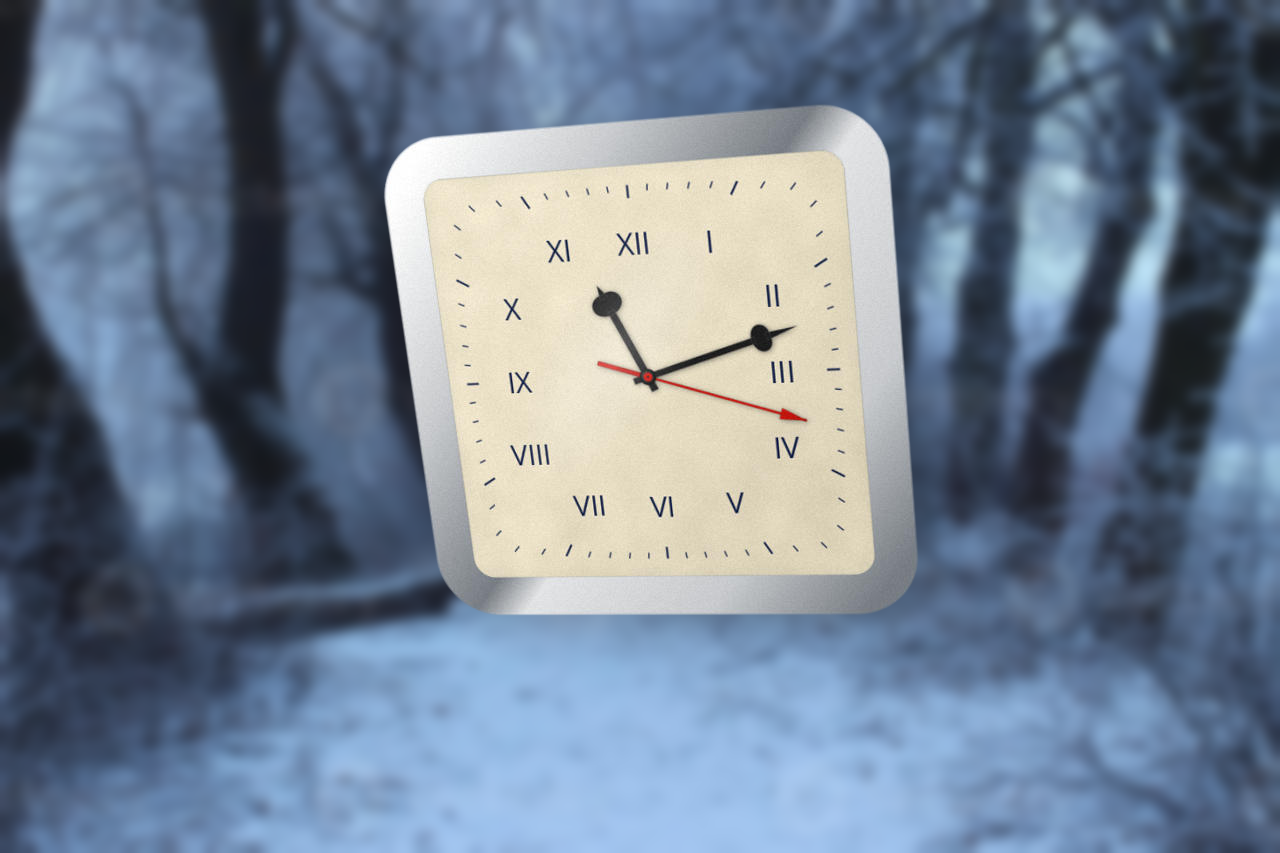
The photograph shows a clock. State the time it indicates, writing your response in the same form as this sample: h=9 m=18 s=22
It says h=11 m=12 s=18
